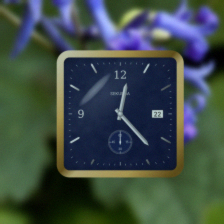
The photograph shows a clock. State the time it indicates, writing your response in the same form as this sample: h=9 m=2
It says h=12 m=23
